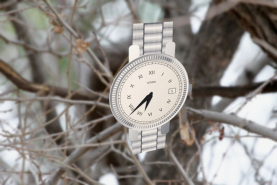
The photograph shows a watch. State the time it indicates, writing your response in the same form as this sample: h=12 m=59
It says h=6 m=38
